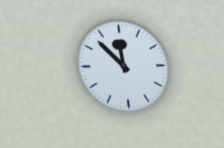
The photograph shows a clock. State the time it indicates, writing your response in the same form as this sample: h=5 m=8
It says h=11 m=53
